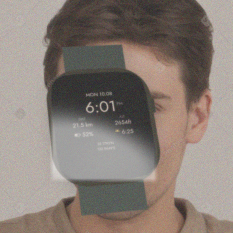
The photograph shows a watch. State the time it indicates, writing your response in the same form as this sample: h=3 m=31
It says h=6 m=1
